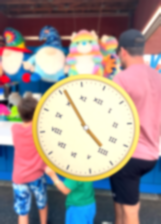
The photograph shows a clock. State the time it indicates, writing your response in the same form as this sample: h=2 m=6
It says h=3 m=51
